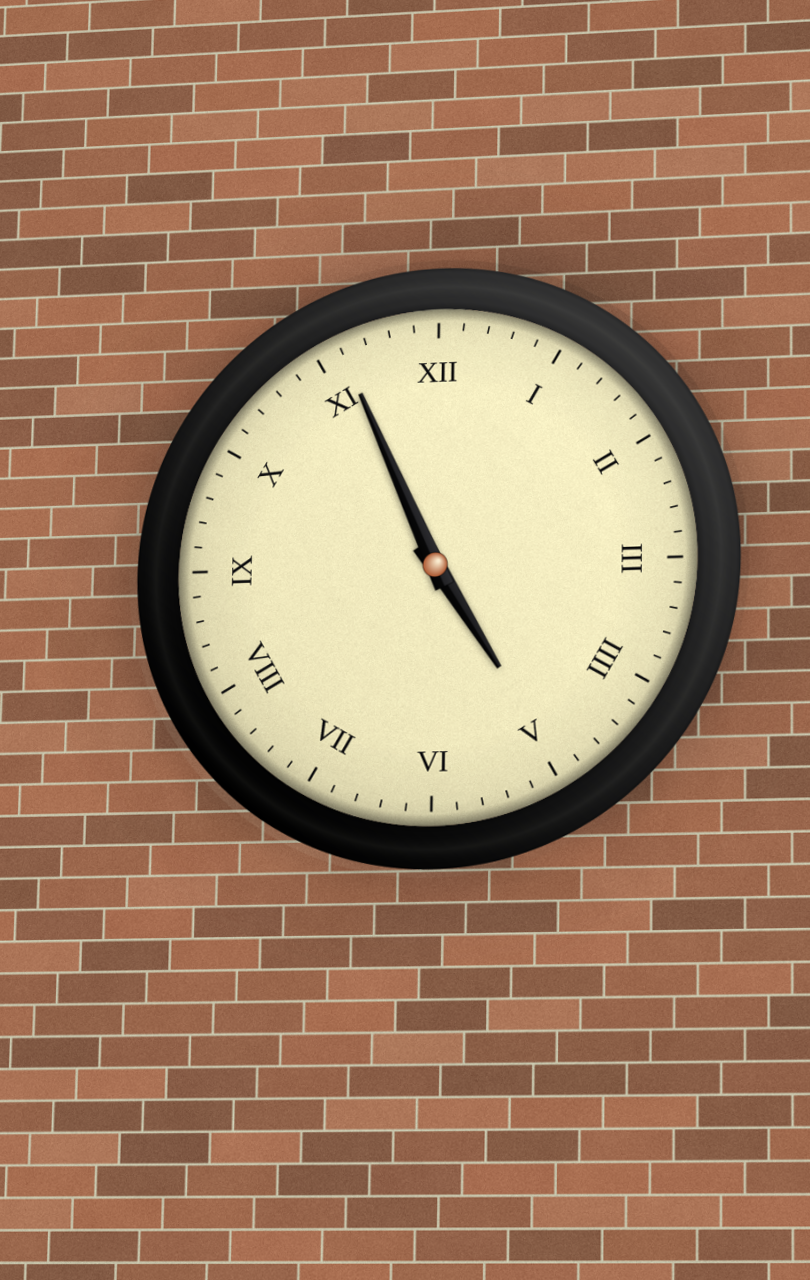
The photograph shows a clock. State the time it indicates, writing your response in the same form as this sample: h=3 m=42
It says h=4 m=56
